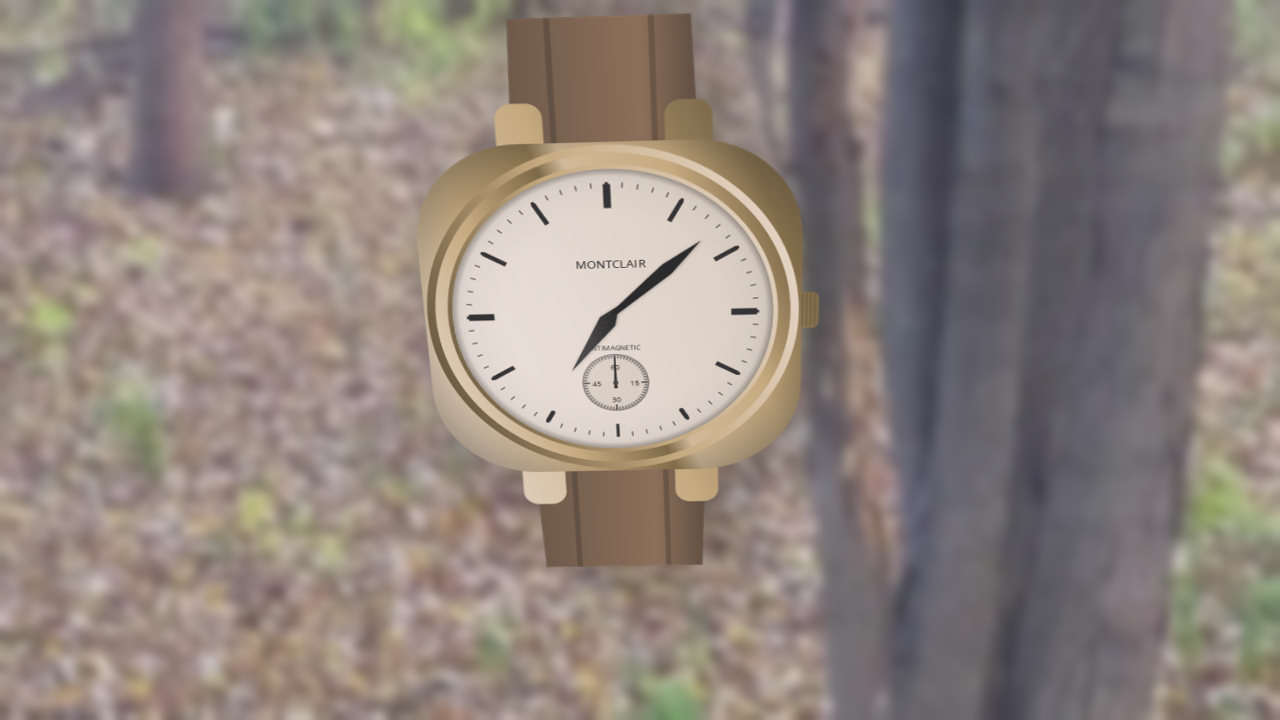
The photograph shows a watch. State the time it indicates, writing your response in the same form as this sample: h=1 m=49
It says h=7 m=8
